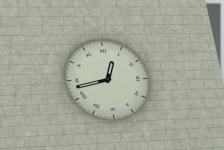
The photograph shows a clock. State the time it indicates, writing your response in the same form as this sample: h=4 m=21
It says h=12 m=43
